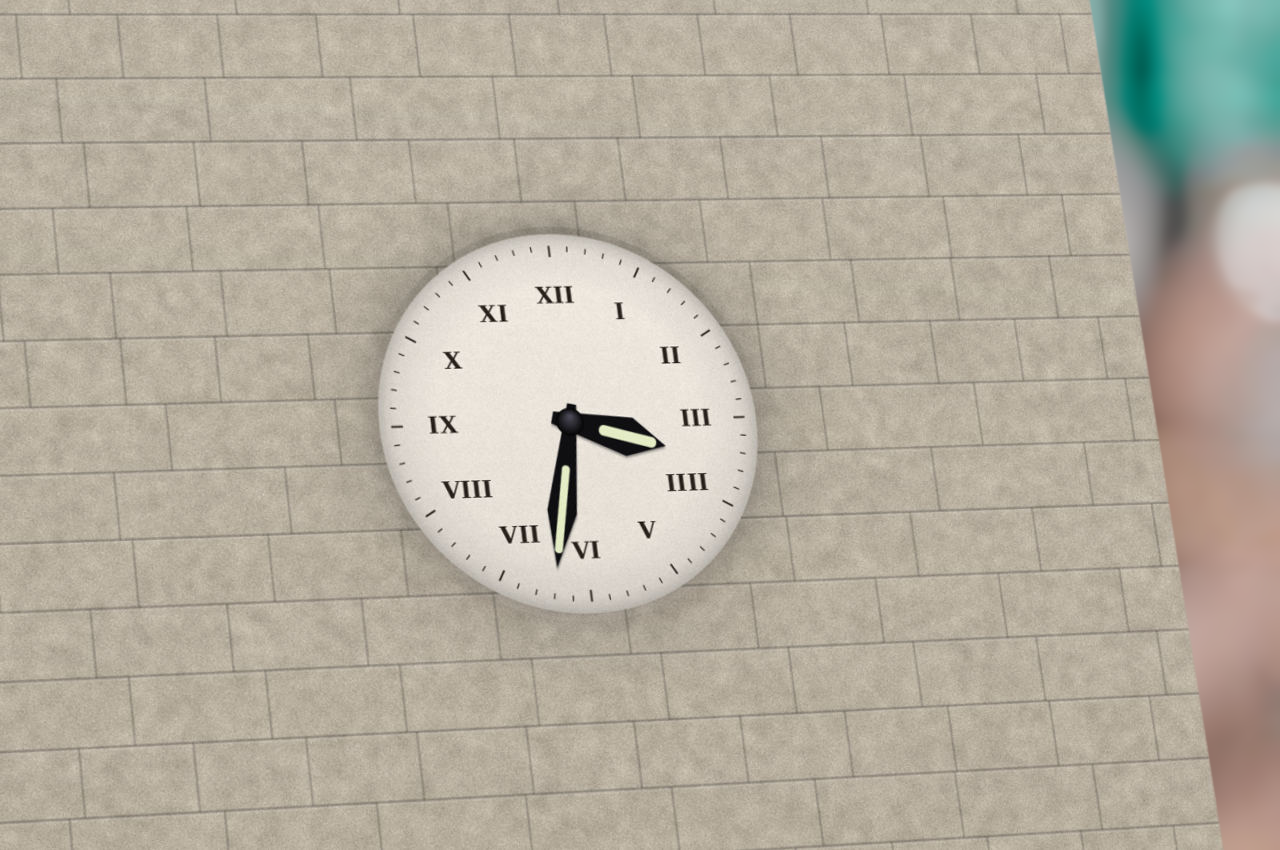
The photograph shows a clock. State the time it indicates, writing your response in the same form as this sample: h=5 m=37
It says h=3 m=32
